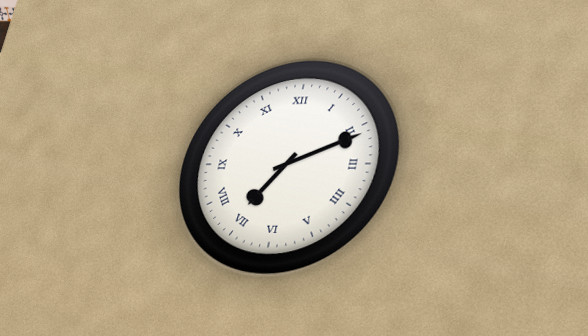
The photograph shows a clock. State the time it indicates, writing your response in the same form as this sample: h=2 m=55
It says h=7 m=11
